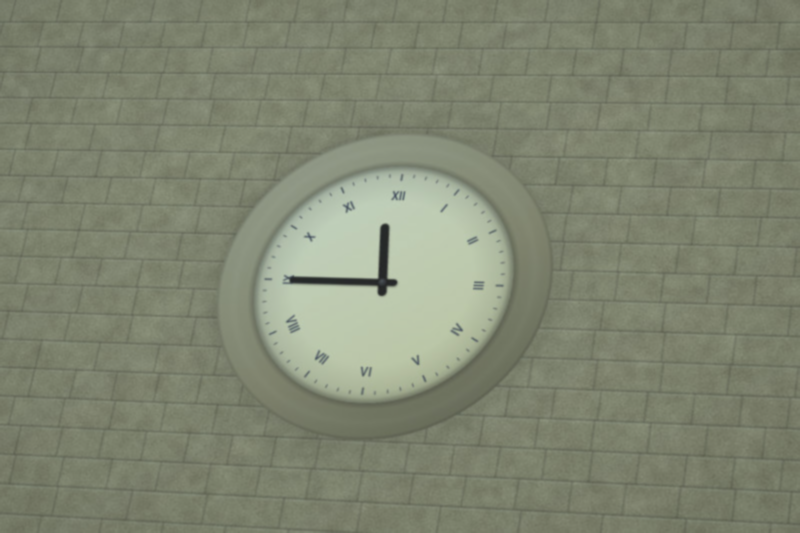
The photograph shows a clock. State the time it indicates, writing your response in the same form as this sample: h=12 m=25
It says h=11 m=45
